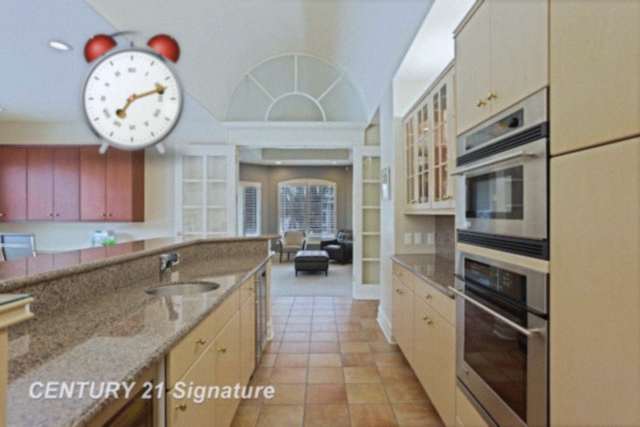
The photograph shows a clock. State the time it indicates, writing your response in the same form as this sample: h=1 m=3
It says h=7 m=12
